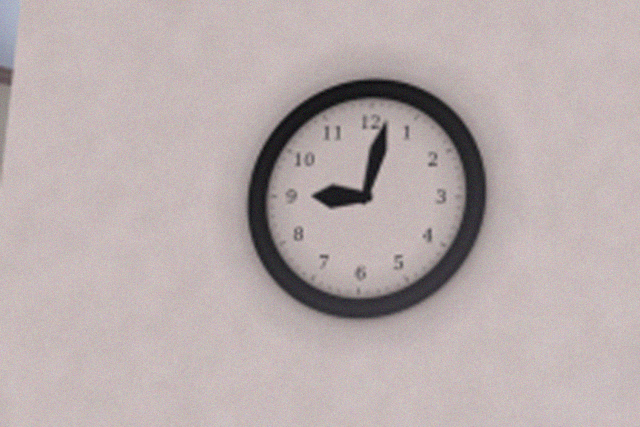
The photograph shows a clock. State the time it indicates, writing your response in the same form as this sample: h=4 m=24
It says h=9 m=2
